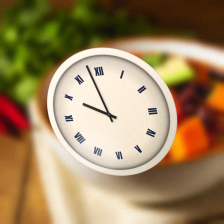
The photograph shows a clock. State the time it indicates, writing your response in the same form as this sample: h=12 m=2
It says h=9 m=58
